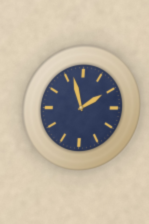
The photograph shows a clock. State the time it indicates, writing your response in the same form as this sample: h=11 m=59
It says h=1 m=57
